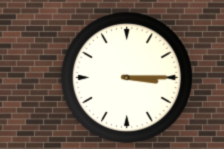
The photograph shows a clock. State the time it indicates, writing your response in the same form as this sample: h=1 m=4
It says h=3 m=15
